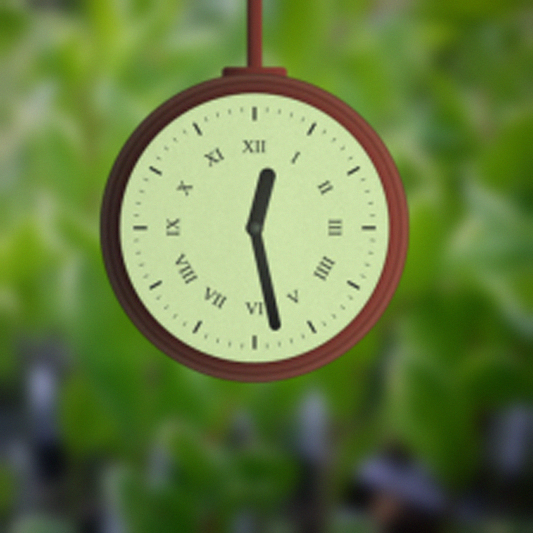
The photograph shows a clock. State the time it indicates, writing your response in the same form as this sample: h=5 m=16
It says h=12 m=28
